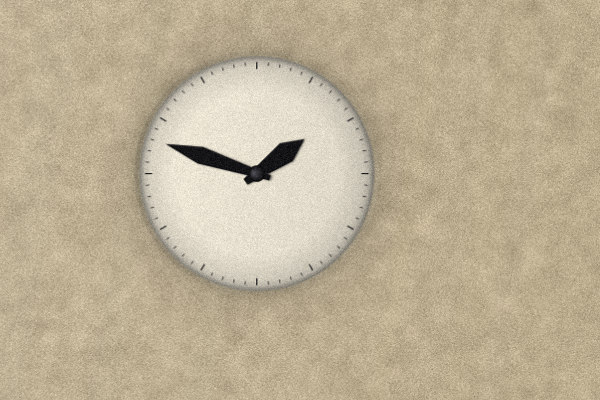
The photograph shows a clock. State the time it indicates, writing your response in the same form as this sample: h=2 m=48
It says h=1 m=48
